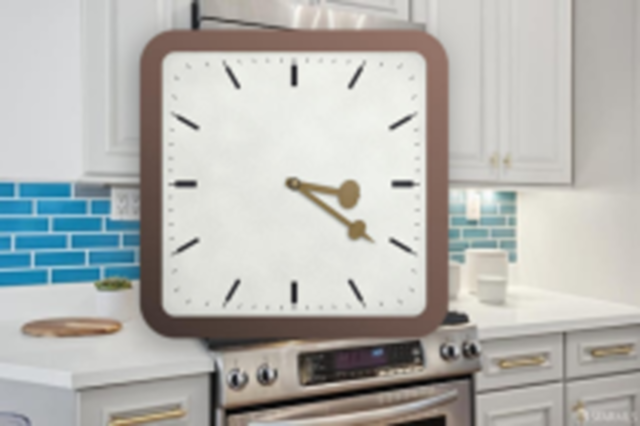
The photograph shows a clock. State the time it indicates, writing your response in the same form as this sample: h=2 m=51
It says h=3 m=21
